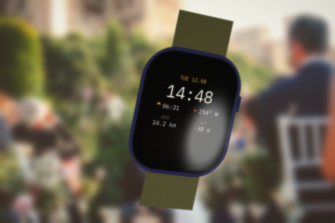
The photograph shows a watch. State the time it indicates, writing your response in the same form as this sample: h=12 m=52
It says h=14 m=48
